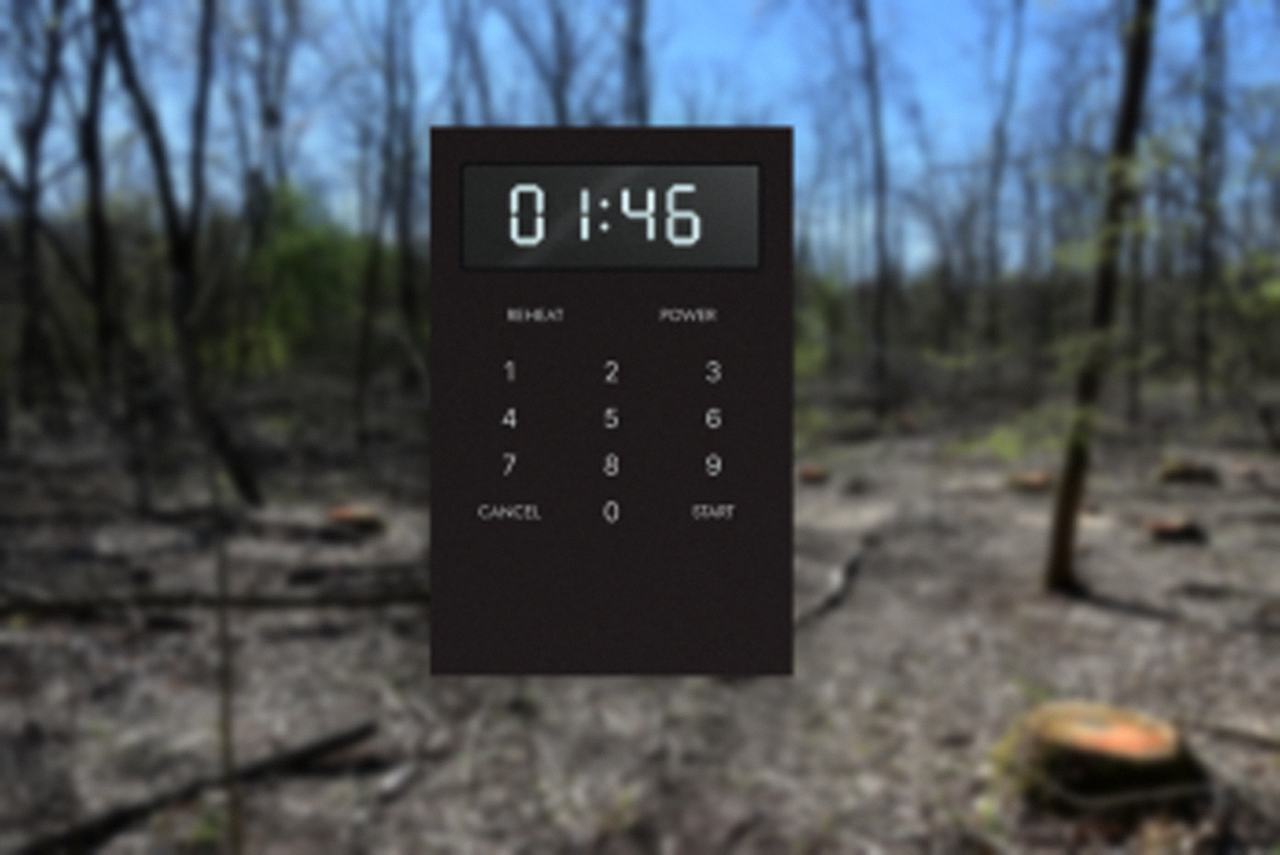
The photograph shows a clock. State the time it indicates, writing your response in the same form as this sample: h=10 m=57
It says h=1 m=46
